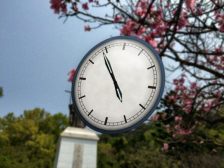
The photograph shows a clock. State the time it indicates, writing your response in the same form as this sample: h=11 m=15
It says h=4 m=54
